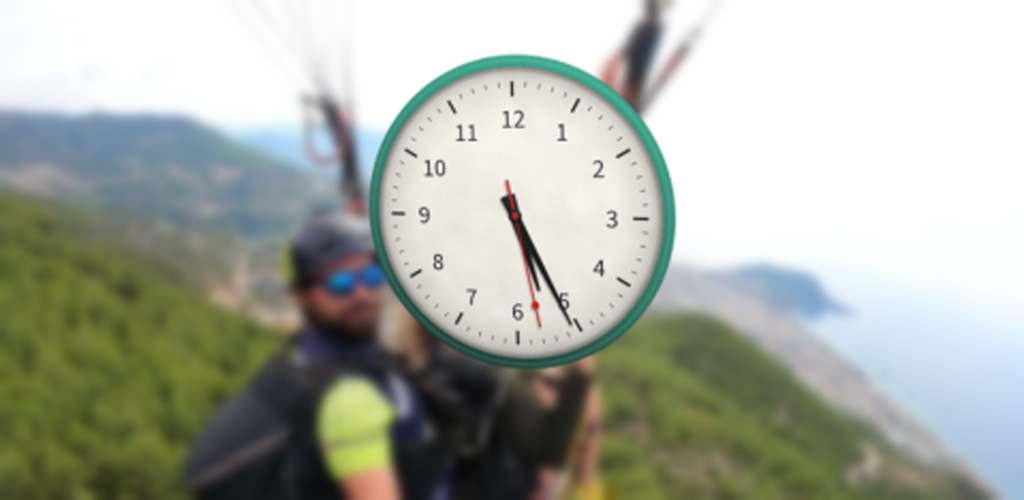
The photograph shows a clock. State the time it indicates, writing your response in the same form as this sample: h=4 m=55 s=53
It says h=5 m=25 s=28
